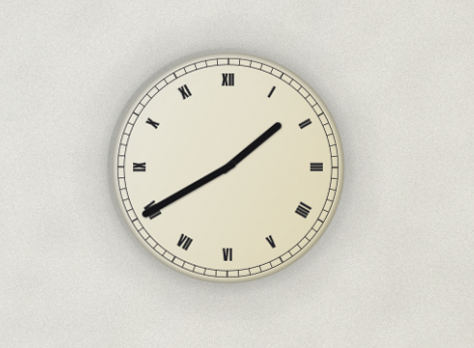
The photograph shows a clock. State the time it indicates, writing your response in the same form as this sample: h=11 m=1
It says h=1 m=40
